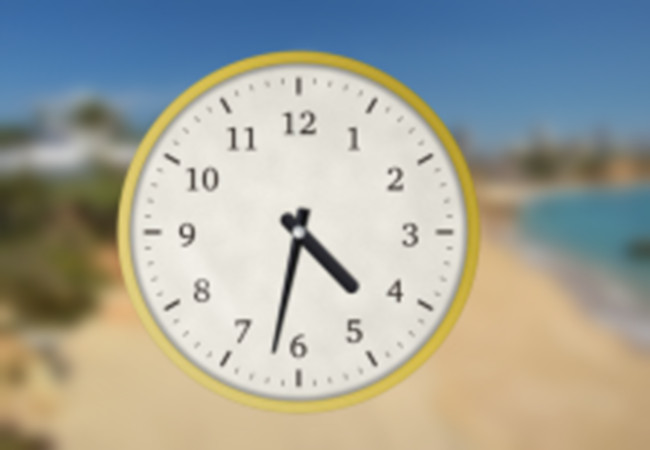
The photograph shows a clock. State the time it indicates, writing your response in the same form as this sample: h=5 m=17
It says h=4 m=32
